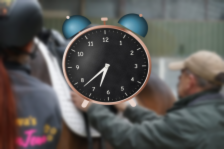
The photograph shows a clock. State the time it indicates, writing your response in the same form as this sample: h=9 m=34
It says h=6 m=38
